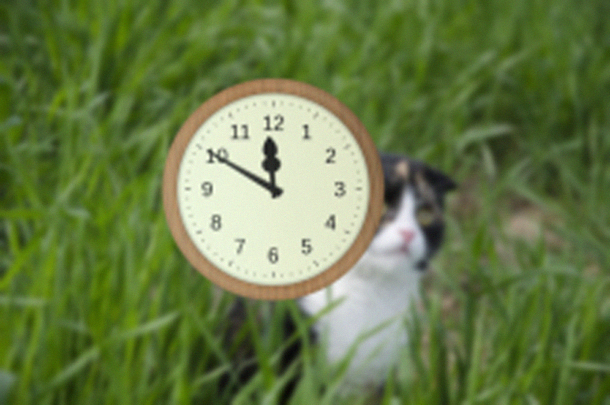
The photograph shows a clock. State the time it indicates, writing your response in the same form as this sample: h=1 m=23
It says h=11 m=50
